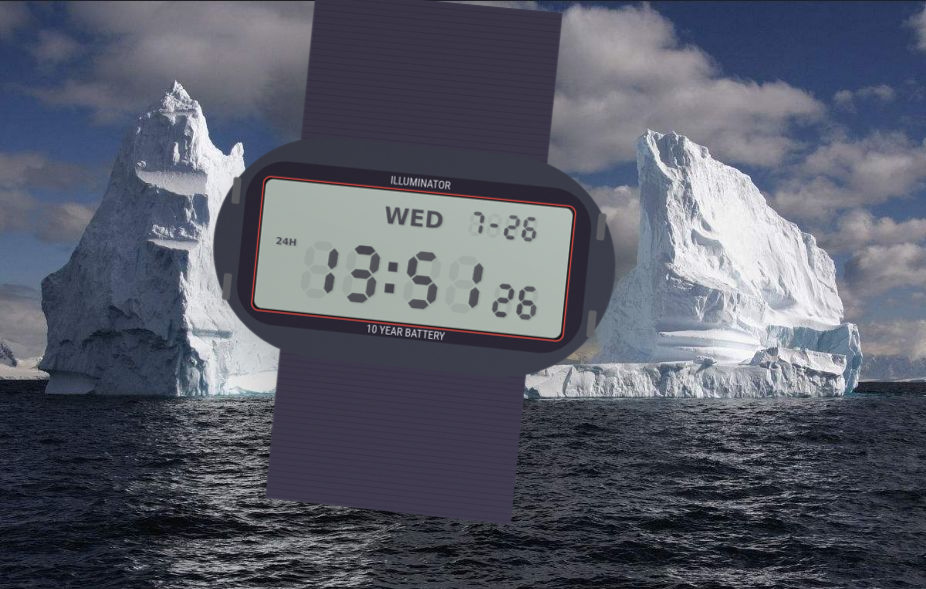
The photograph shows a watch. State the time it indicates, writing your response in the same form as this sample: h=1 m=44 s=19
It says h=13 m=51 s=26
